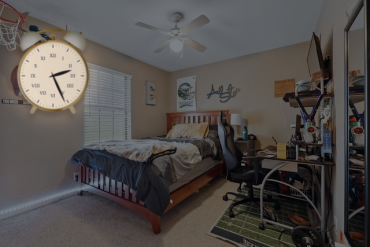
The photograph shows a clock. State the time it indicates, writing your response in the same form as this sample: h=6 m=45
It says h=2 m=26
